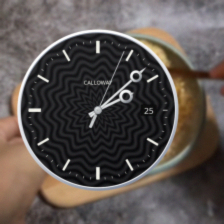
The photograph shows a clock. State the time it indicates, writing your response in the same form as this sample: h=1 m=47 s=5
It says h=2 m=8 s=4
